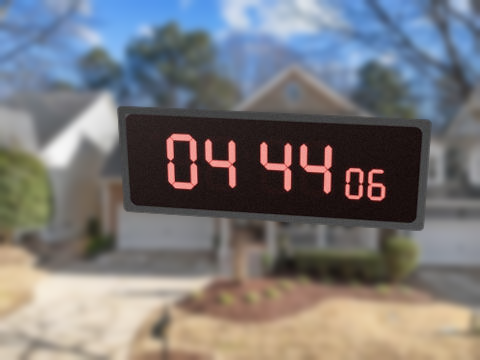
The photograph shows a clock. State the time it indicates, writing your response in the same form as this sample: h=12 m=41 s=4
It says h=4 m=44 s=6
